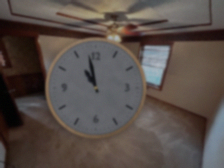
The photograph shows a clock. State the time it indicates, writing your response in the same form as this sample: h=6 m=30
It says h=10 m=58
